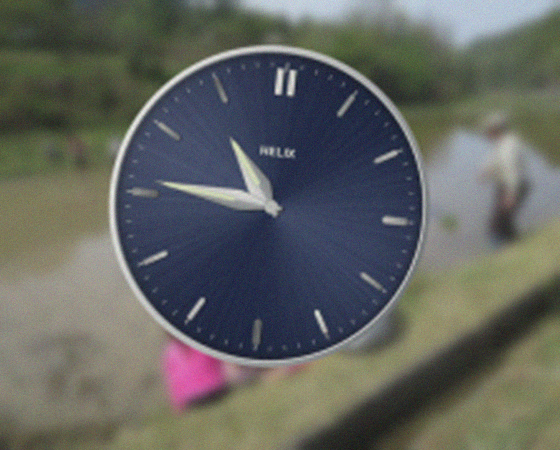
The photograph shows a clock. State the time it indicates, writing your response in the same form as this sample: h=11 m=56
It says h=10 m=46
